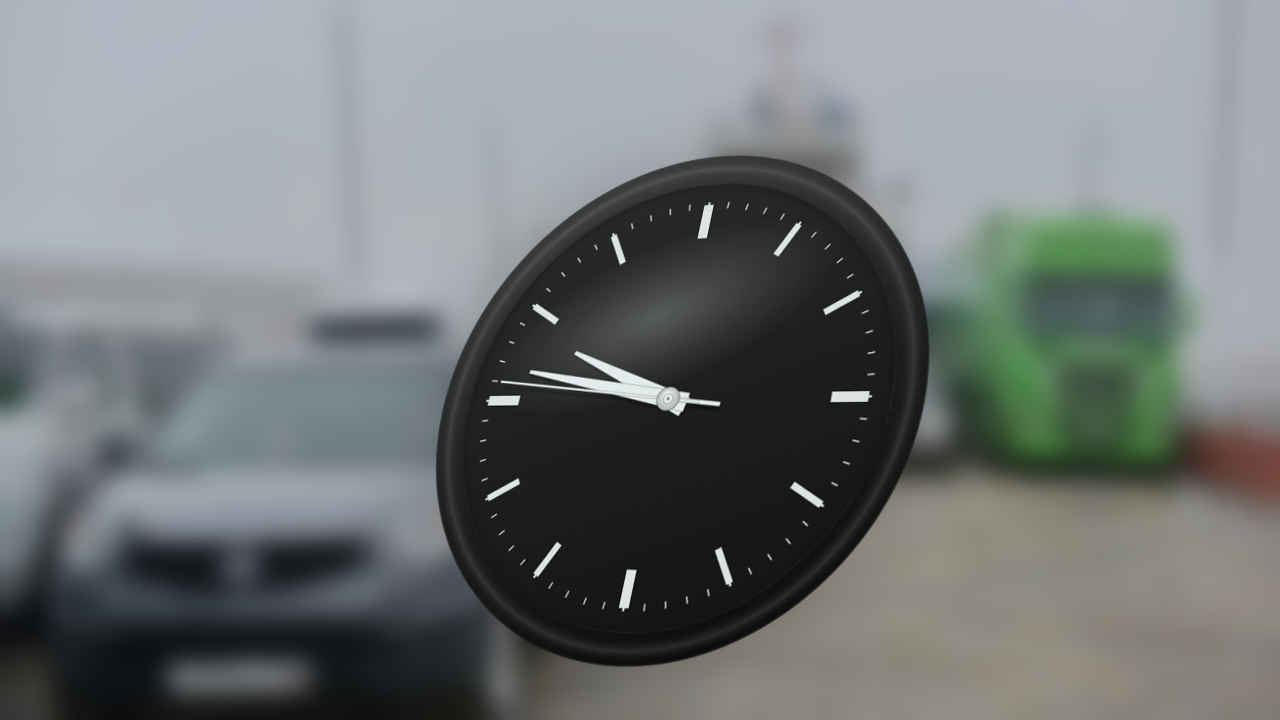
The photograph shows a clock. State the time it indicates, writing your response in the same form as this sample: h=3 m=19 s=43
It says h=9 m=46 s=46
